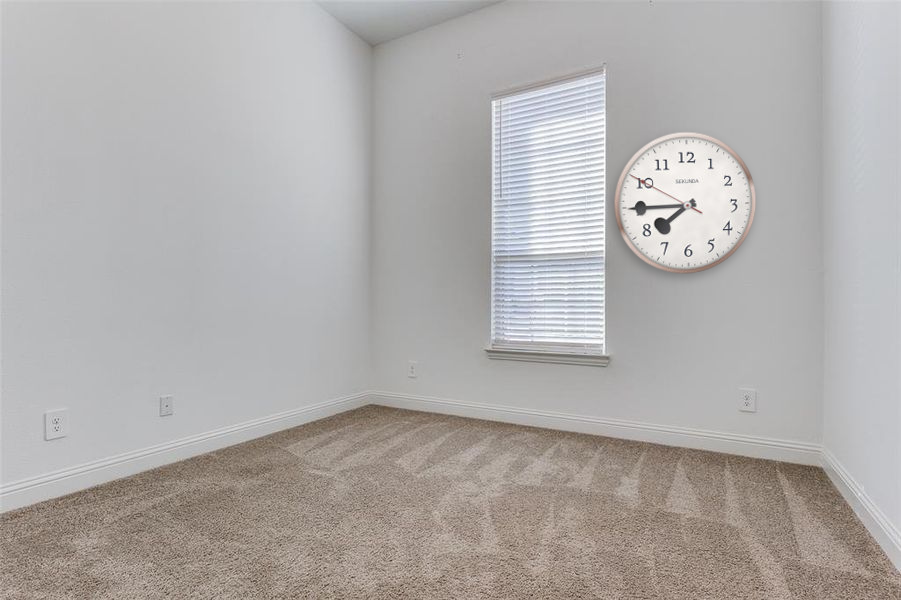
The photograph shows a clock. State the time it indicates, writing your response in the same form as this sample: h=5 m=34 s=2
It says h=7 m=44 s=50
